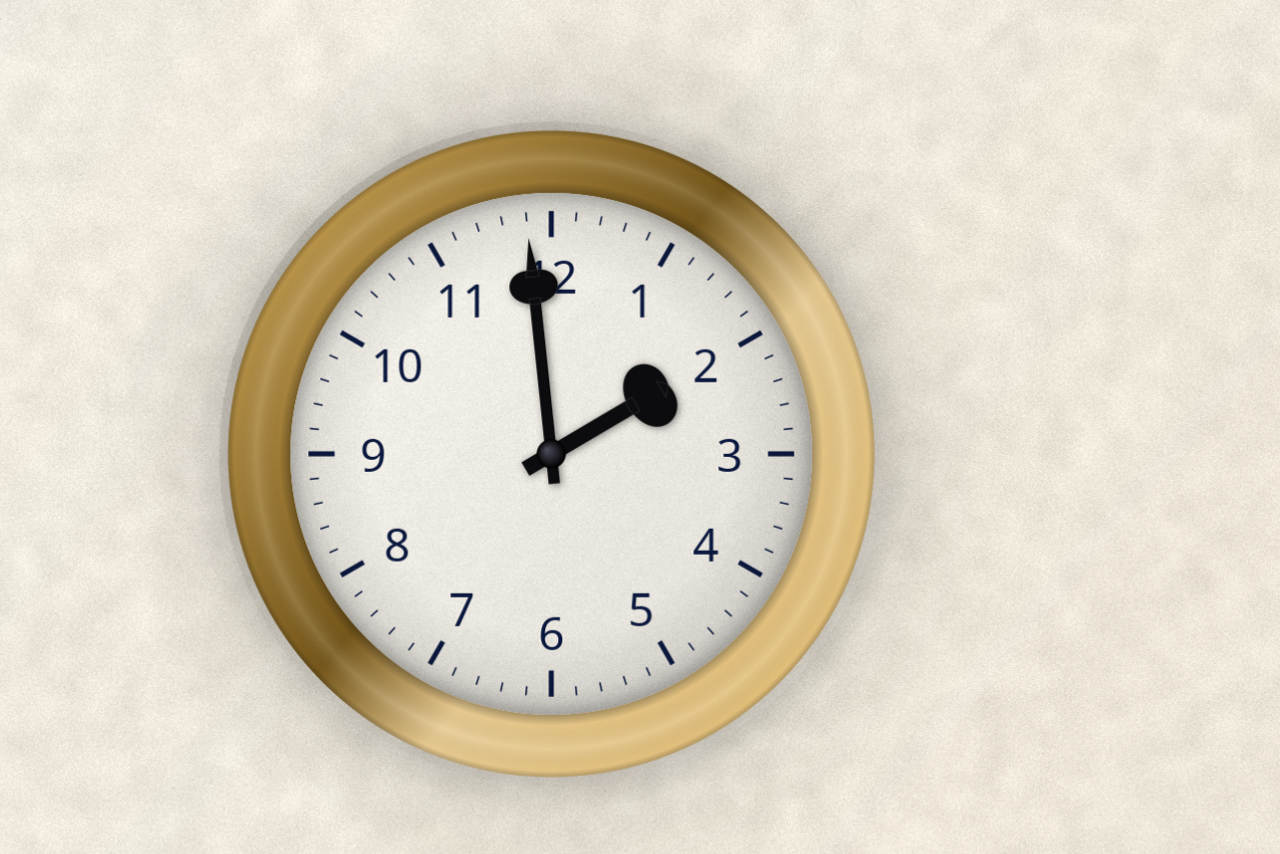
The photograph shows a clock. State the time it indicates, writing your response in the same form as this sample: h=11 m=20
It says h=1 m=59
